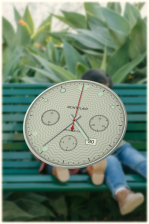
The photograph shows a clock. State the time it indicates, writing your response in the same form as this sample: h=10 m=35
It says h=4 m=36
